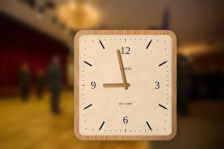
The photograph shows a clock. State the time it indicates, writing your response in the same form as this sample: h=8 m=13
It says h=8 m=58
